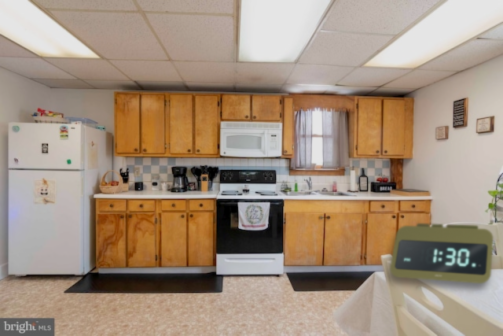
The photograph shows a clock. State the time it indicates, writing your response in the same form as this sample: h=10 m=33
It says h=1 m=30
